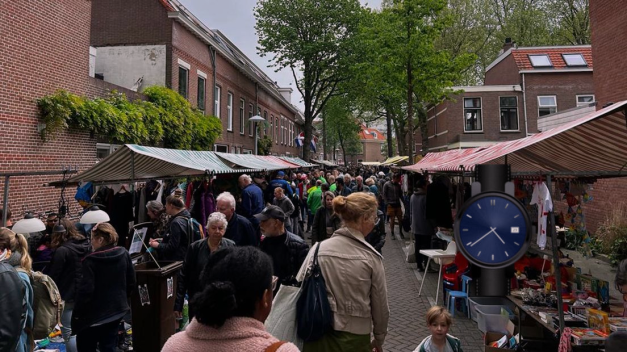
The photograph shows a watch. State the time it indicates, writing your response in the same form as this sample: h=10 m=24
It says h=4 m=39
